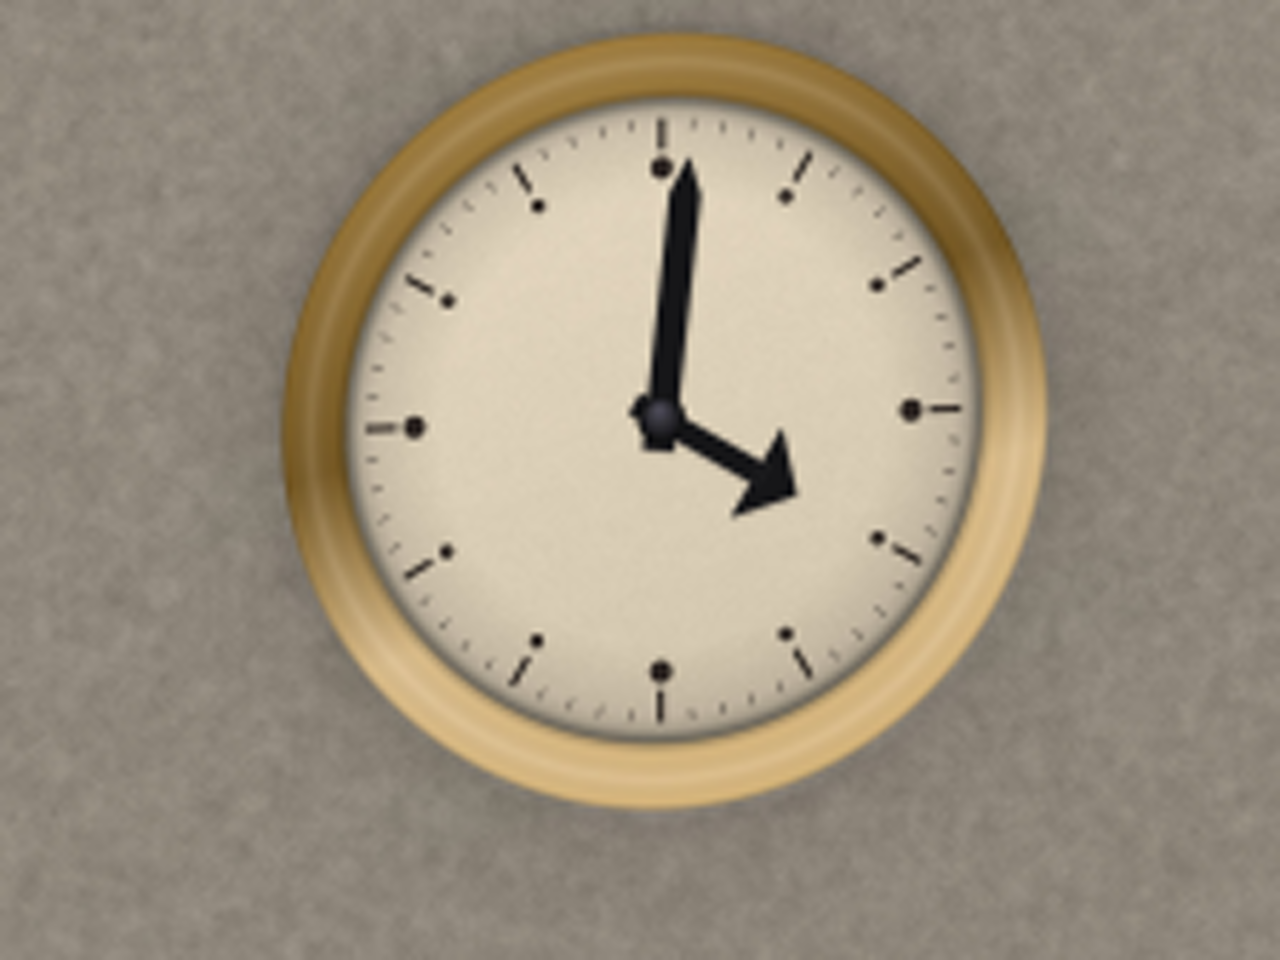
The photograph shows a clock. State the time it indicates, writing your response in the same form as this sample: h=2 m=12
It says h=4 m=1
